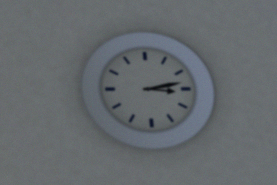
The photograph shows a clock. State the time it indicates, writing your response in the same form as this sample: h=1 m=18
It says h=3 m=13
